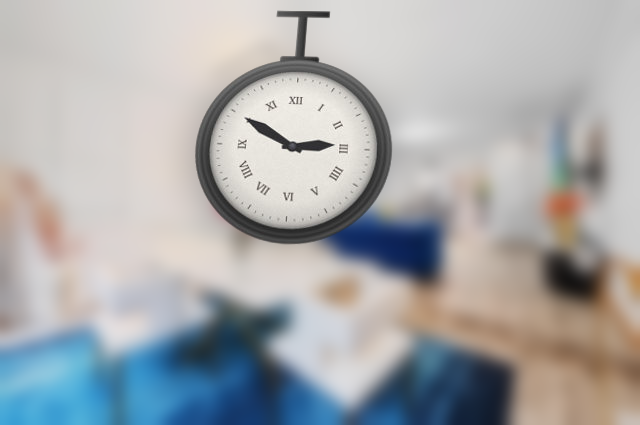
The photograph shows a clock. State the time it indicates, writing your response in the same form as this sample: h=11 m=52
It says h=2 m=50
